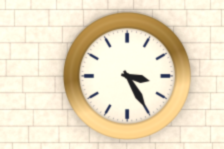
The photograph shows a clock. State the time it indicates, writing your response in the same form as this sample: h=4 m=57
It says h=3 m=25
